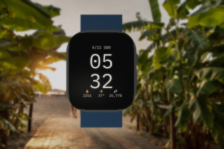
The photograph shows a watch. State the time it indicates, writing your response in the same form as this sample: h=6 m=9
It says h=5 m=32
